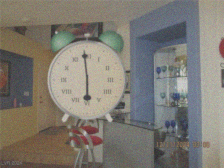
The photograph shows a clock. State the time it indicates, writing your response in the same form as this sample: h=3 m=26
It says h=5 m=59
